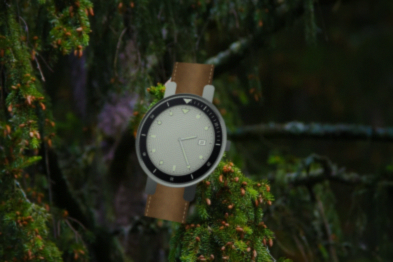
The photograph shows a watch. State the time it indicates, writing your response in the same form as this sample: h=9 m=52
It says h=2 m=25
